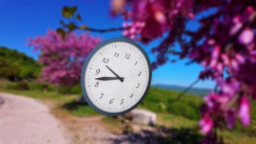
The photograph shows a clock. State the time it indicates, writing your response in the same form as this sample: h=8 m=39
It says h=9 m=42
